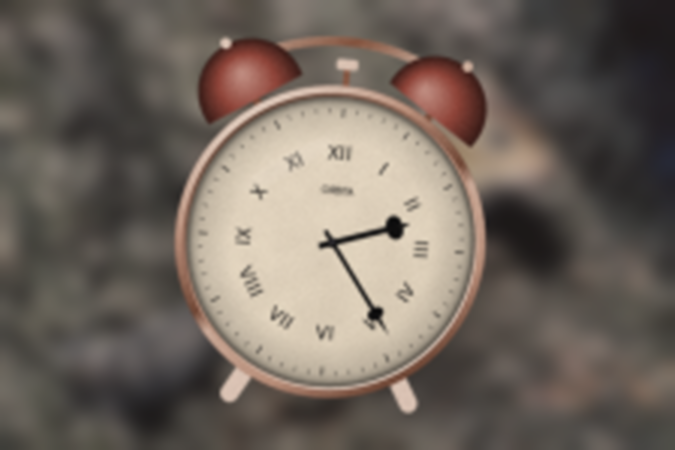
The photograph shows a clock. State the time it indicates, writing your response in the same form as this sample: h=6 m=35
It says h=2 m=24
